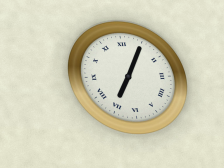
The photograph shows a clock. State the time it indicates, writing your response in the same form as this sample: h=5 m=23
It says h=7 m=5
